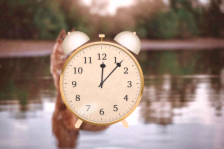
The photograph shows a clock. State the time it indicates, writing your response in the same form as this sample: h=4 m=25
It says h=12 m=7
